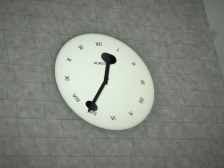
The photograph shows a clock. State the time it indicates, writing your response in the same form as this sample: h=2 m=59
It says h=12 m=36
